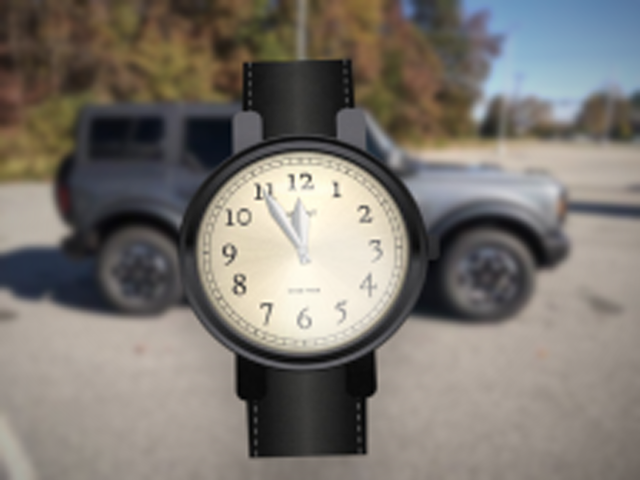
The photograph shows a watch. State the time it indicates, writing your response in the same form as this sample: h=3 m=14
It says h=11 m=55
